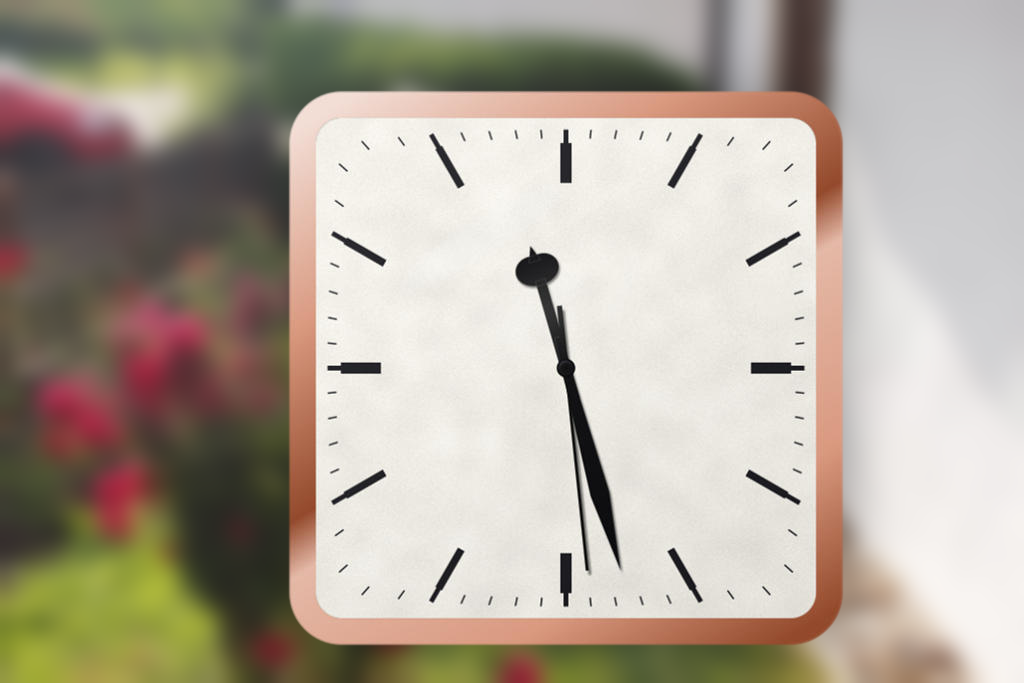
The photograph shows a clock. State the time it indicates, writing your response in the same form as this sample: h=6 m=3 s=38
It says h=11 m=27 s=29
